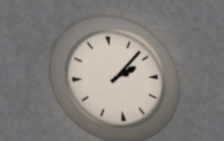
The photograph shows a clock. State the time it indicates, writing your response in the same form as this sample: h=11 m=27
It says h=2 m=8
